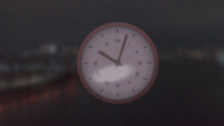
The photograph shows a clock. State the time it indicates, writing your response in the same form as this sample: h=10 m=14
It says h=10 m=3
